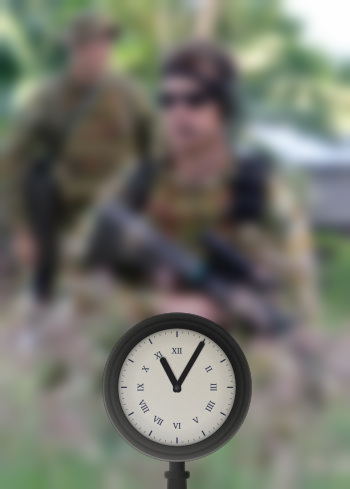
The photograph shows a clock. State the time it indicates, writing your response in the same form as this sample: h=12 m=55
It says h=11 m=5
